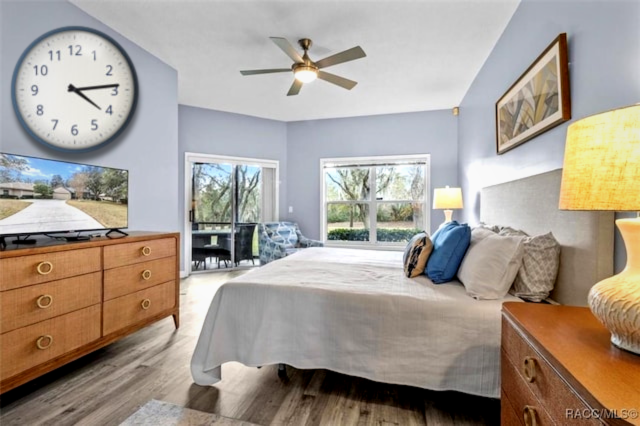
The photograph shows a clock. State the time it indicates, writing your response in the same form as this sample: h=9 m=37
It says h=4 m=14
